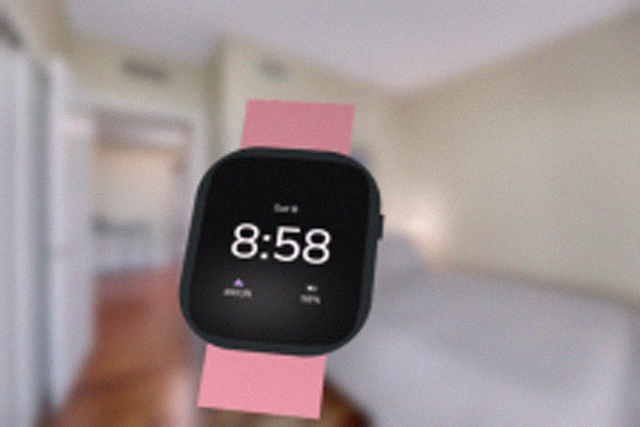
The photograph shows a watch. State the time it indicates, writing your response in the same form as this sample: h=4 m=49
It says h=8 m=58
